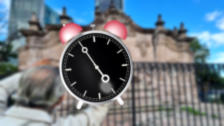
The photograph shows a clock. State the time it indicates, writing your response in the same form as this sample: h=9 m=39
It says h=4 m=55
